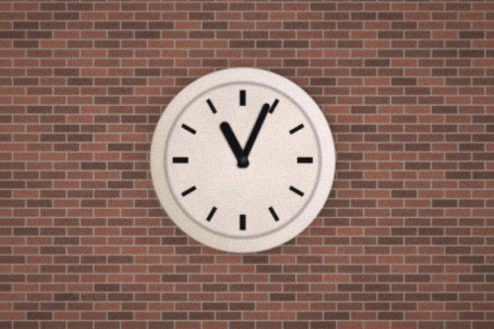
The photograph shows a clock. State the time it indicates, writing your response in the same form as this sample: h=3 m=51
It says h=11 m=4
